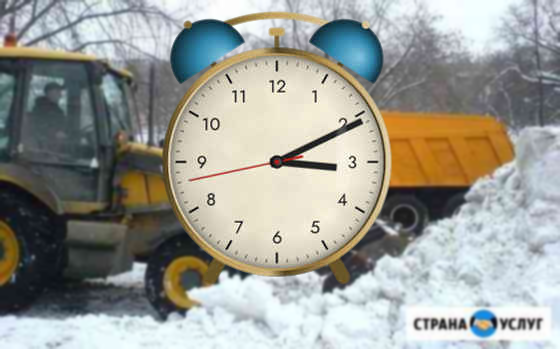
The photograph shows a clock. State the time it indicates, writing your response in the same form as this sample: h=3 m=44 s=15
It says h=3 m=10 s=43
